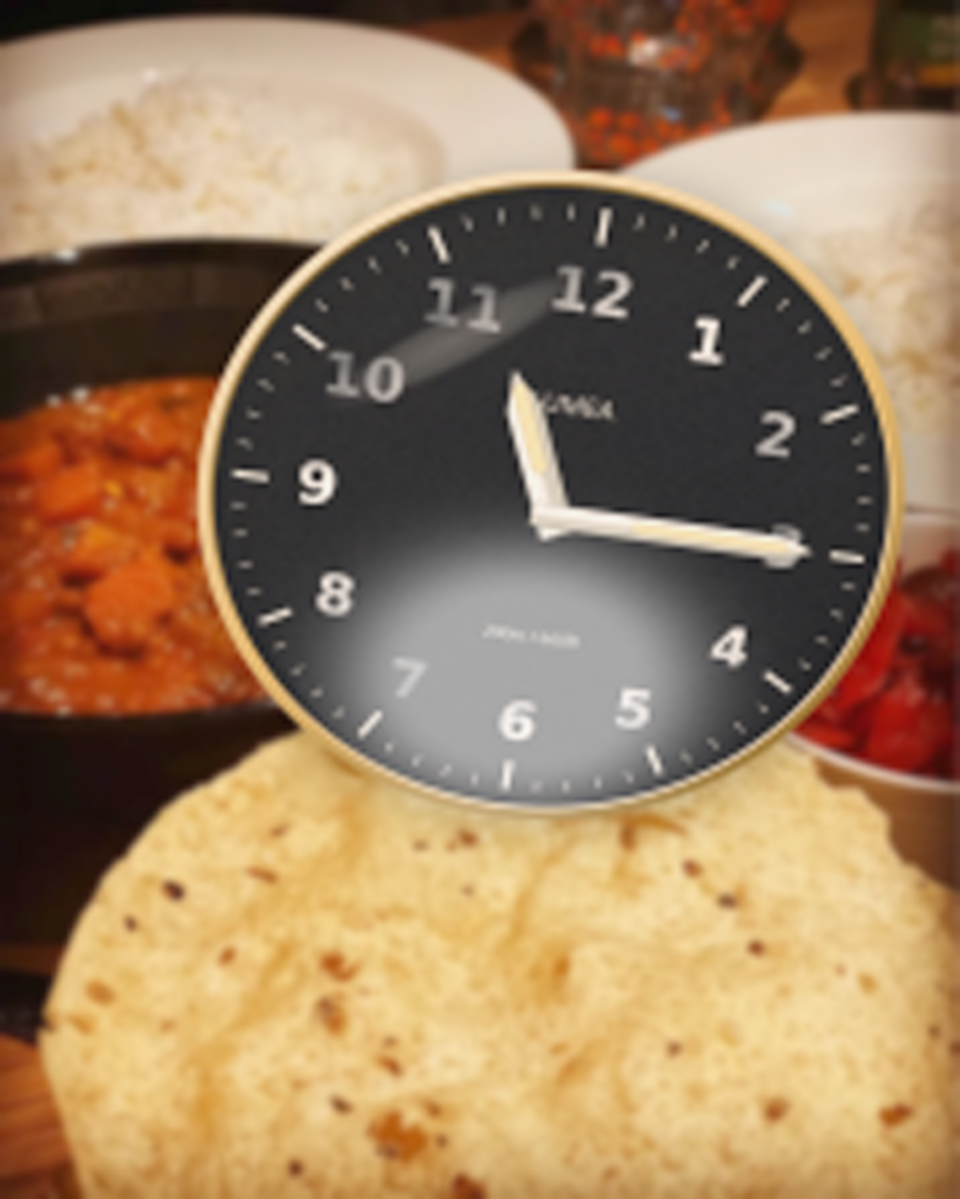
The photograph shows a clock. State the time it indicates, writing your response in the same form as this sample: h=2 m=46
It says h=11 m=15
